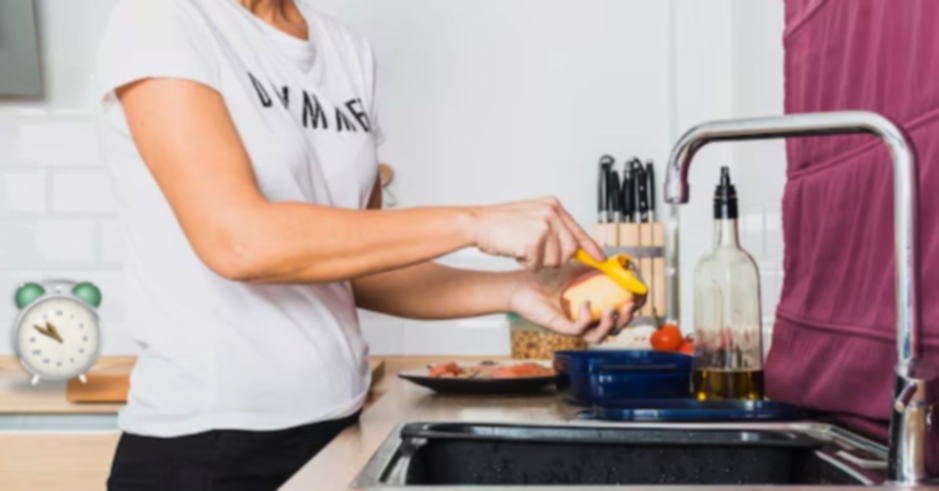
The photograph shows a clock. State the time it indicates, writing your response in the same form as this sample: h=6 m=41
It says h=10 m=50
